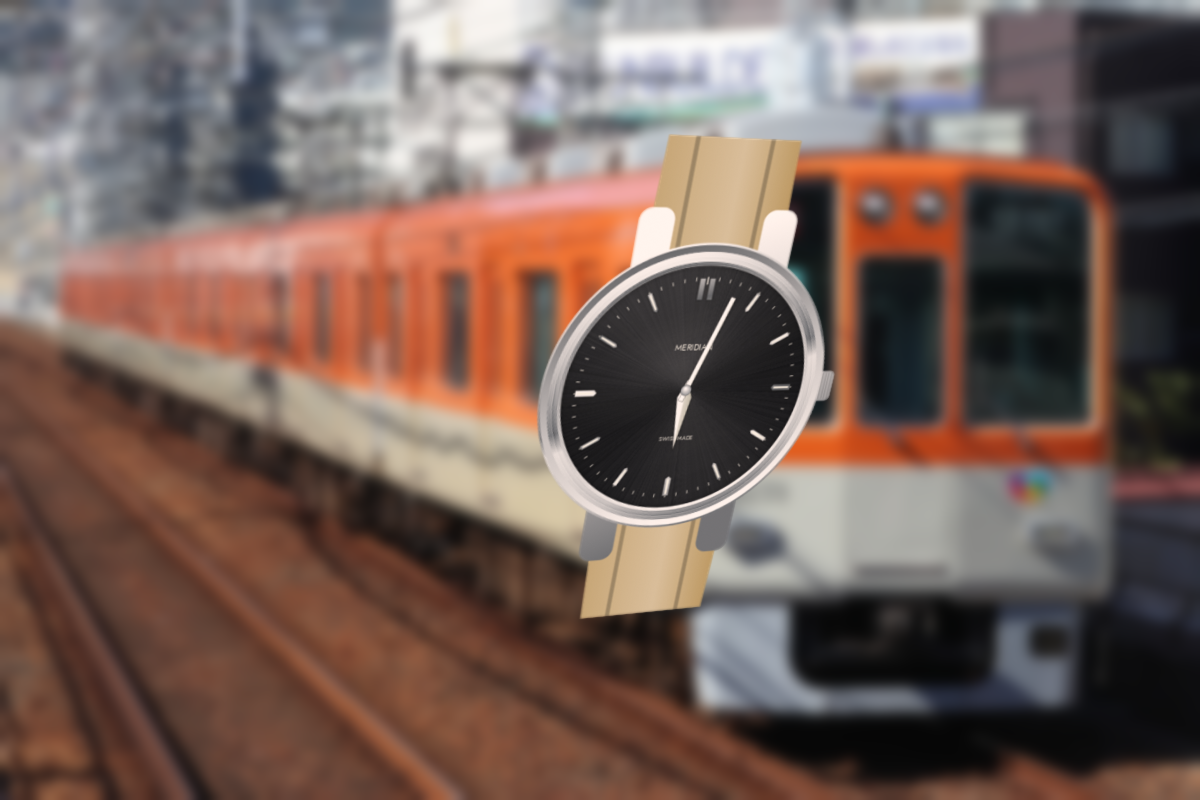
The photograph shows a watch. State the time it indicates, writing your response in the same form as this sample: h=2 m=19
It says h=6 m=3
